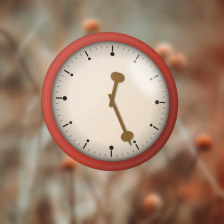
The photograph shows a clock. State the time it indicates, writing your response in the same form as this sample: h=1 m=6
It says h=12 m=26
